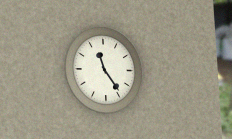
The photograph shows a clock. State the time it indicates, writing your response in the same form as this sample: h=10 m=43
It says h=11 m=24
